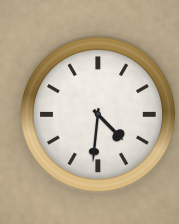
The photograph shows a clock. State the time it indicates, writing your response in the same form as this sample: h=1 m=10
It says h=4 m=31
